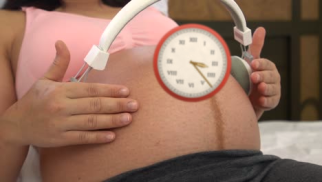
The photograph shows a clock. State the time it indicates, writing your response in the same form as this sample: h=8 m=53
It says h=3 m=23
